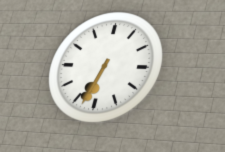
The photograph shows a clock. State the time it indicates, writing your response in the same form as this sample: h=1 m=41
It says h=6 m=33
